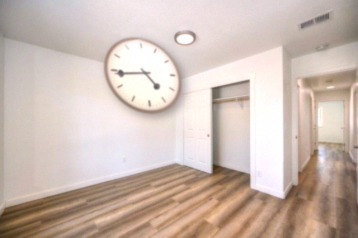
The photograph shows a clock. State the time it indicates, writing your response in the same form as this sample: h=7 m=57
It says h=4 m=44
